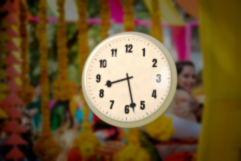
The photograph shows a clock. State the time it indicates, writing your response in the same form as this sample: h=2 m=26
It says h=8 m=28
